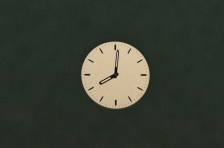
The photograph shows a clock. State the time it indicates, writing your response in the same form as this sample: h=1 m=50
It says h=8 m=1
